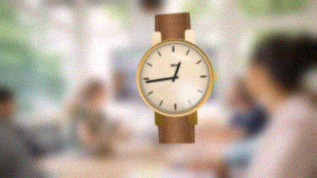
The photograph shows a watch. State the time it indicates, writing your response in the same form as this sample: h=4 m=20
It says h=12 m=44
